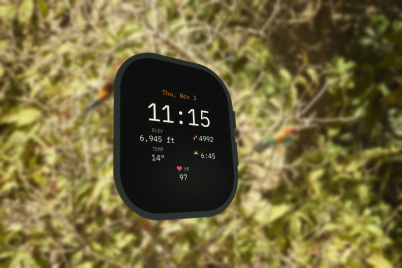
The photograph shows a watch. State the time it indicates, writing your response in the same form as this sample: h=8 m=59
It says h=11 m=15
